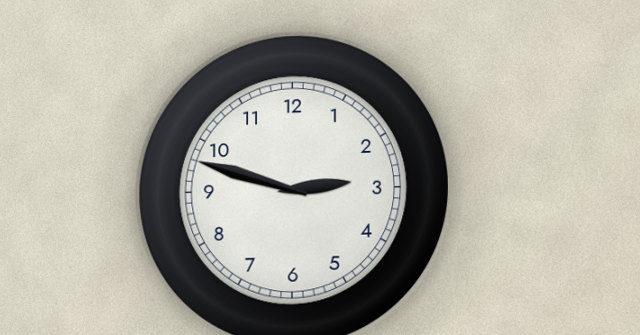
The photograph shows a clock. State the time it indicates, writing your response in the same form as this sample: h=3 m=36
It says h=2 m=48
